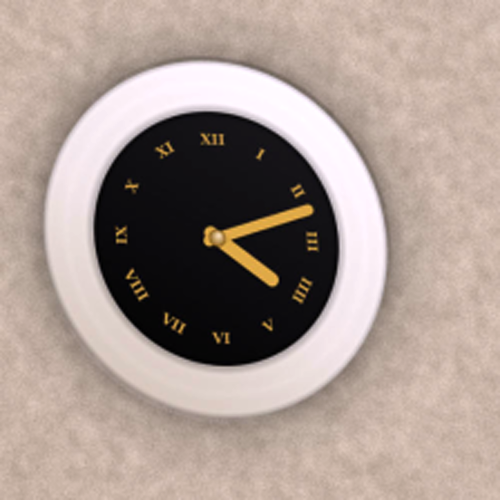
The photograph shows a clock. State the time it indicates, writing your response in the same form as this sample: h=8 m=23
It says h=4 m=12
